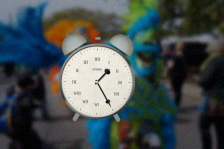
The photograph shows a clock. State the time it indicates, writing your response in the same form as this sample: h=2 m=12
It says h=1 m=25
